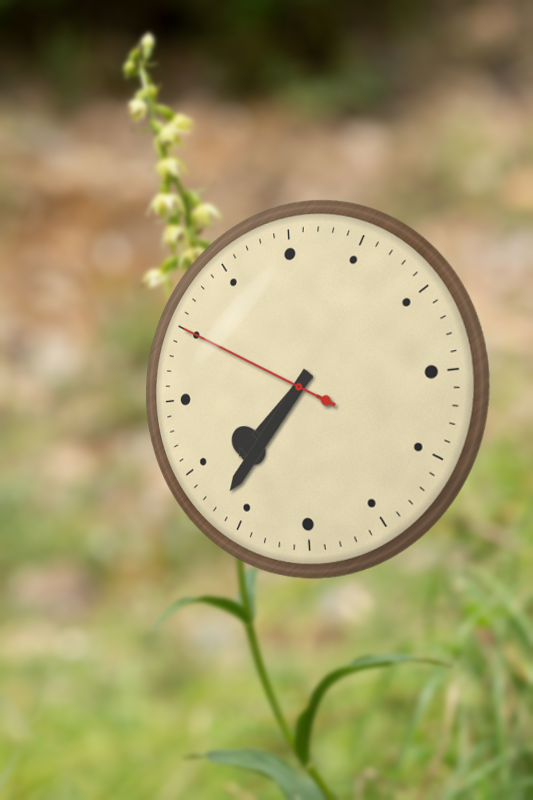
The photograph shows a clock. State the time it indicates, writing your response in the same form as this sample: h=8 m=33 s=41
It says h=7 m=36 s=50
